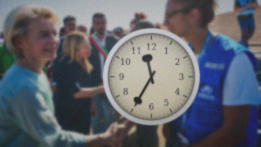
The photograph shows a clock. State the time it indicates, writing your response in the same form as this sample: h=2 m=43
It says h=11 m=35
